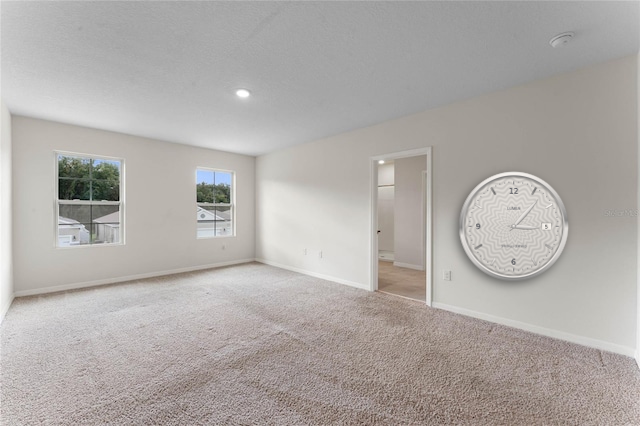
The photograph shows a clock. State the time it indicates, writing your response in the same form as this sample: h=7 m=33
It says h=3 m=7
